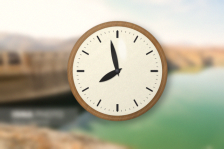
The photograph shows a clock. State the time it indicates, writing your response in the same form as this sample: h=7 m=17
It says h=7 m=58
